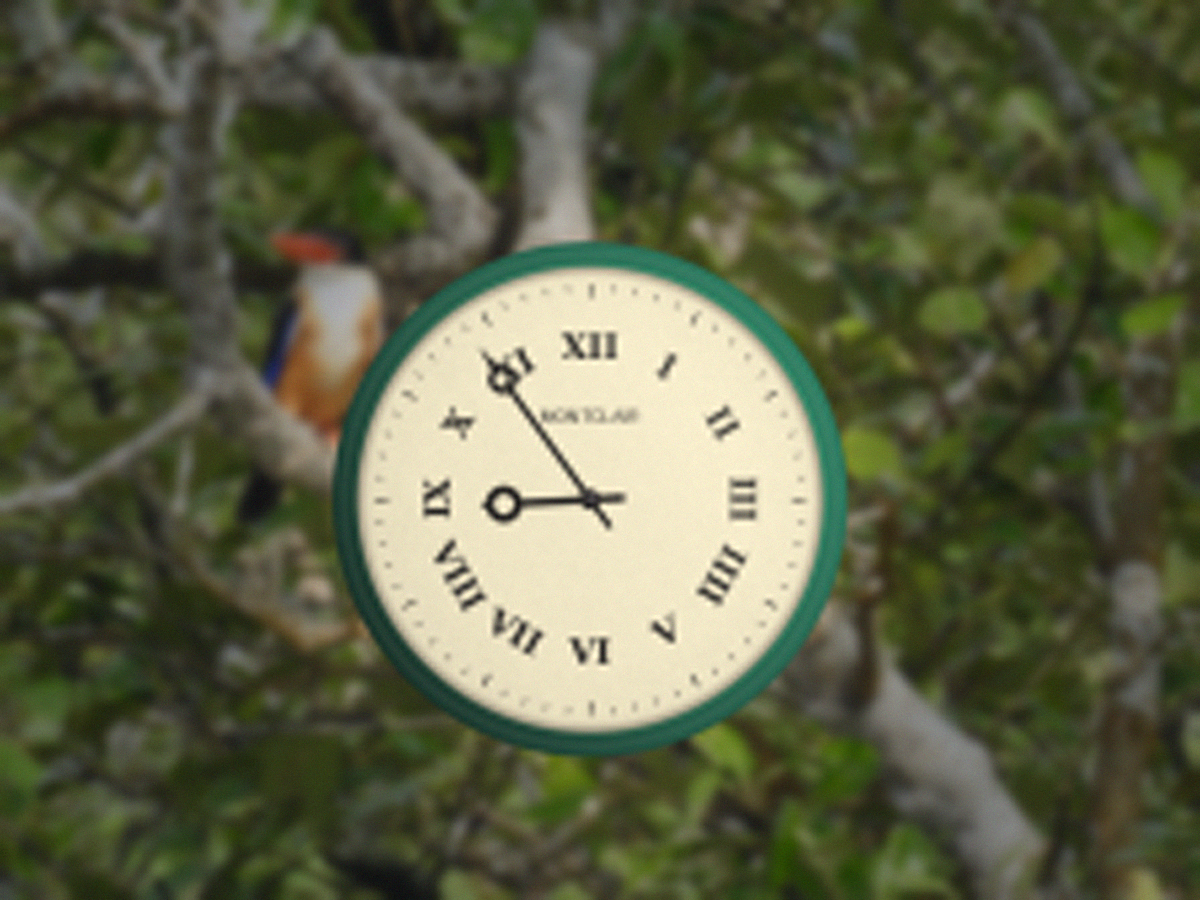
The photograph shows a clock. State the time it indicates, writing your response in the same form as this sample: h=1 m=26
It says h=8 m=54
